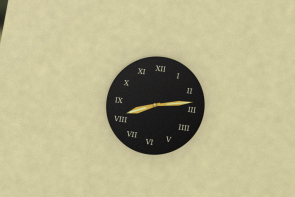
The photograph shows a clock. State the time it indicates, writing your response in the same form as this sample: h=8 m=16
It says h=8 m=13
